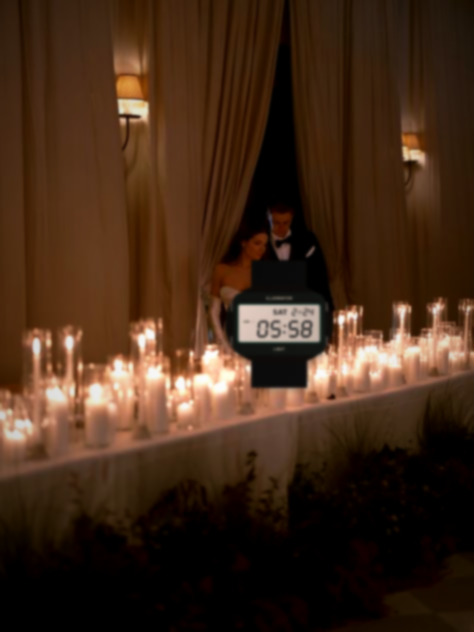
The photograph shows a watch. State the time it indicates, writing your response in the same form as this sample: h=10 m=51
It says h=5 m=58
